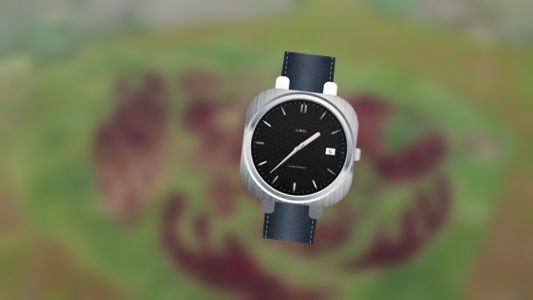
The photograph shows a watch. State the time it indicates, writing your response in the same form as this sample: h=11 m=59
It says h=1 m=37
